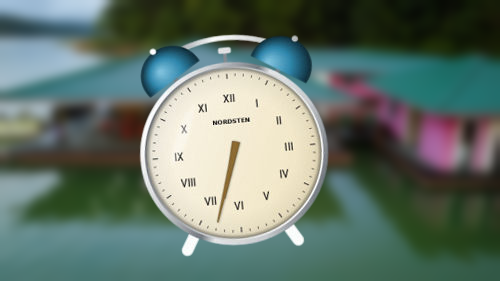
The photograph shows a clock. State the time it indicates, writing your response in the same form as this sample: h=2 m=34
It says h=6 m=33
